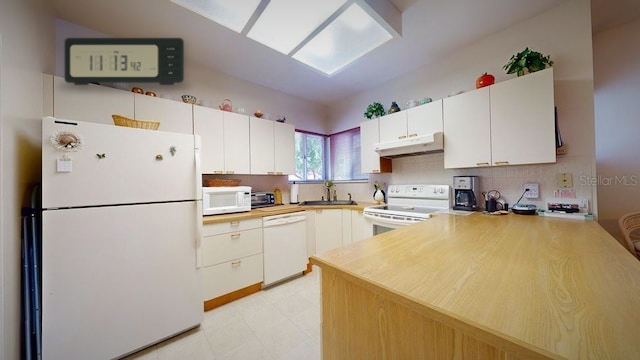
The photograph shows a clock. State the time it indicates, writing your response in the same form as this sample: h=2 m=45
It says h=11 m=13
